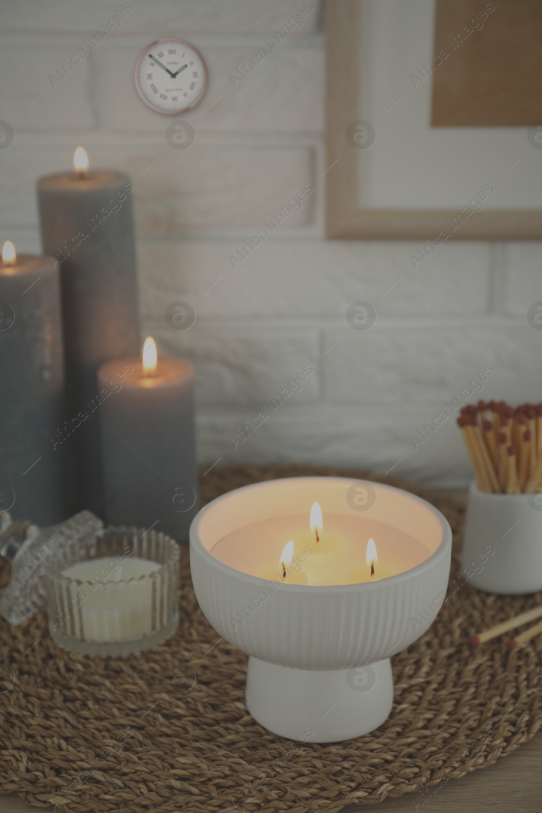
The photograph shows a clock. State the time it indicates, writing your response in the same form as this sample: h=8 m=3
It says h=1 m=52
